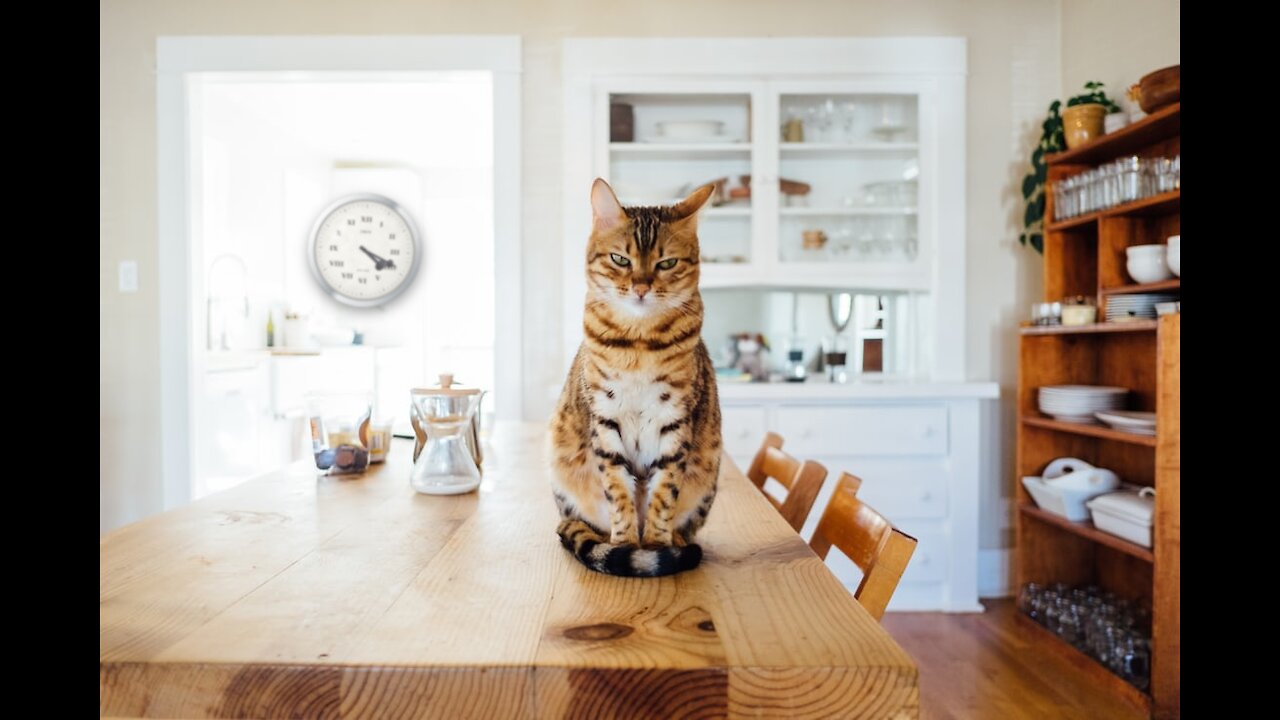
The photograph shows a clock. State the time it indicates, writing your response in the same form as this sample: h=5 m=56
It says h=4 m=19
